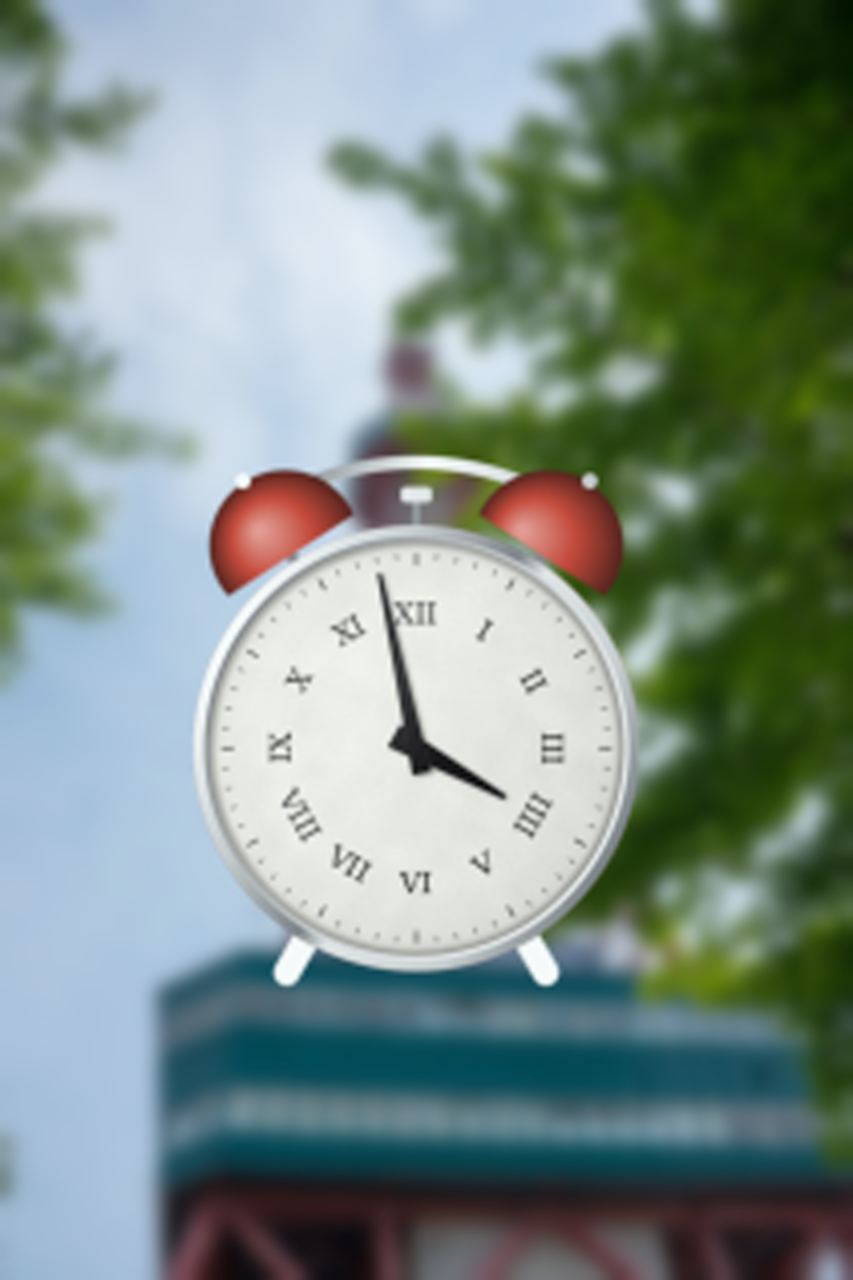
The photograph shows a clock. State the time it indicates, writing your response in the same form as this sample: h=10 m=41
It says h=3 m=58
